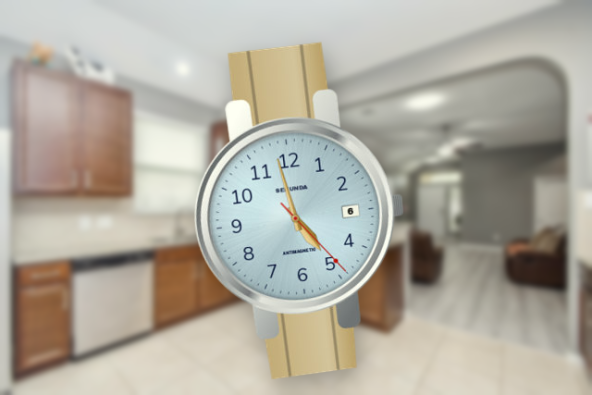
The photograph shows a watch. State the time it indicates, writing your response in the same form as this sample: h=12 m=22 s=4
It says h=4 m=58 s=24
